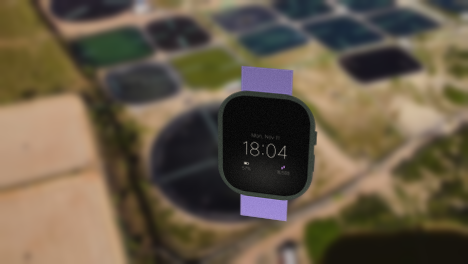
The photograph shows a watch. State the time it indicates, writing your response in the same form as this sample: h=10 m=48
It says h=18 m=4
